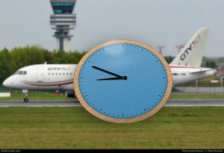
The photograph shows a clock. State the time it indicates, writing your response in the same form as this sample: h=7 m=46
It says h=8 m=49
